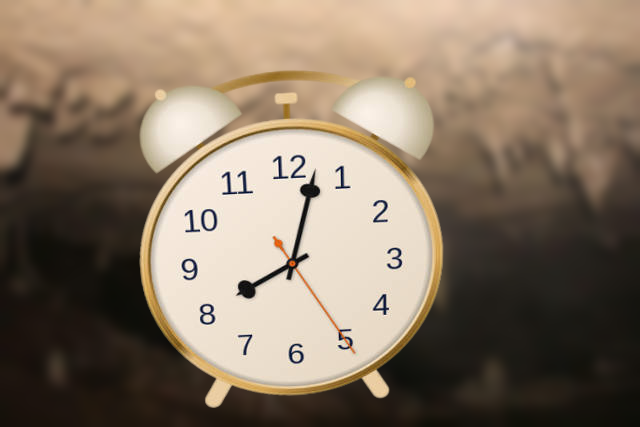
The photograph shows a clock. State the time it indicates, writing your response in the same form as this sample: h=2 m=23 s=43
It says h=8 m=2 s=25
